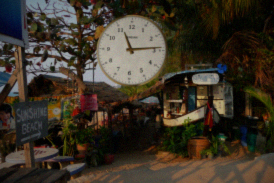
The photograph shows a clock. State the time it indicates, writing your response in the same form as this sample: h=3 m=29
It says h=11 m=14
